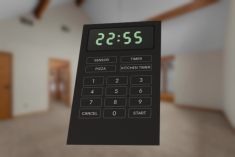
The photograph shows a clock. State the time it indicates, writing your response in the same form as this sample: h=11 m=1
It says h=22 m=55
